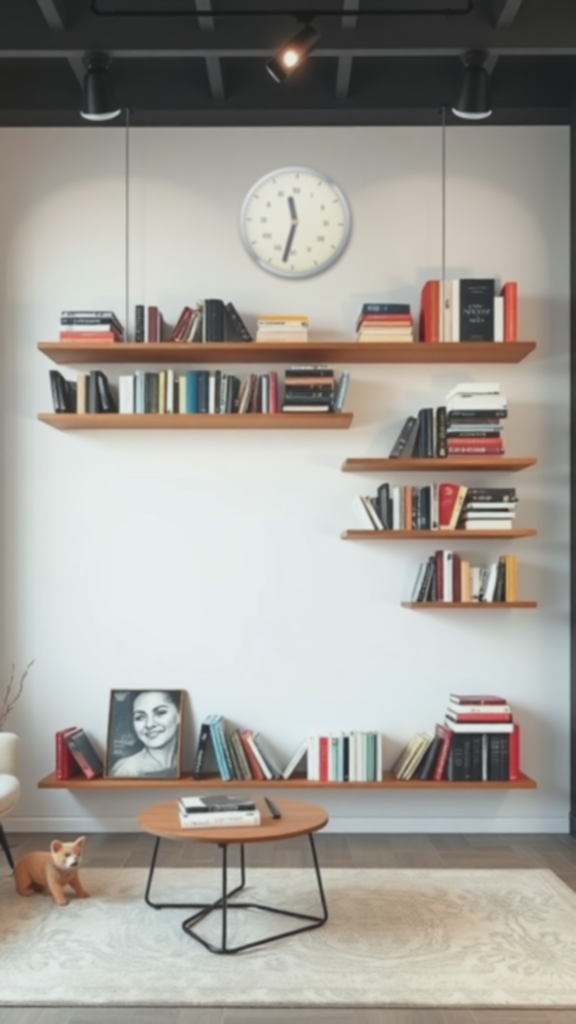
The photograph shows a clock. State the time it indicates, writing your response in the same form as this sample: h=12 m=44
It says h=11 m=32
